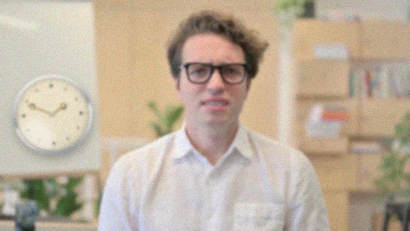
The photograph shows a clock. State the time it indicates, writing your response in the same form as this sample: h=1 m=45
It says h=1 m=49
